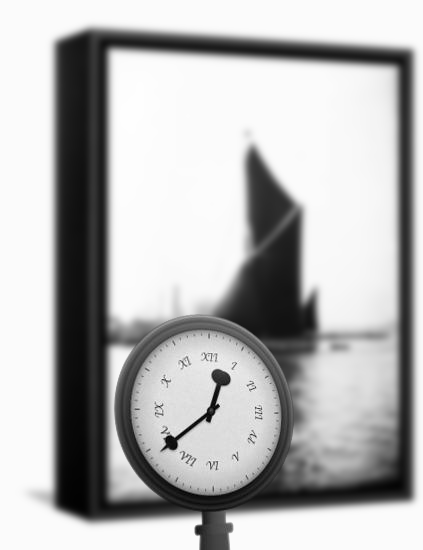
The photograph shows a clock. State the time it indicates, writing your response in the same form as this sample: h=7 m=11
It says h=12 m=39
